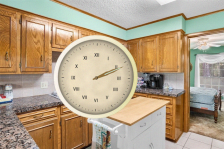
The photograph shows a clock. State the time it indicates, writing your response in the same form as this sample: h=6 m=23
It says h=2 m=11
